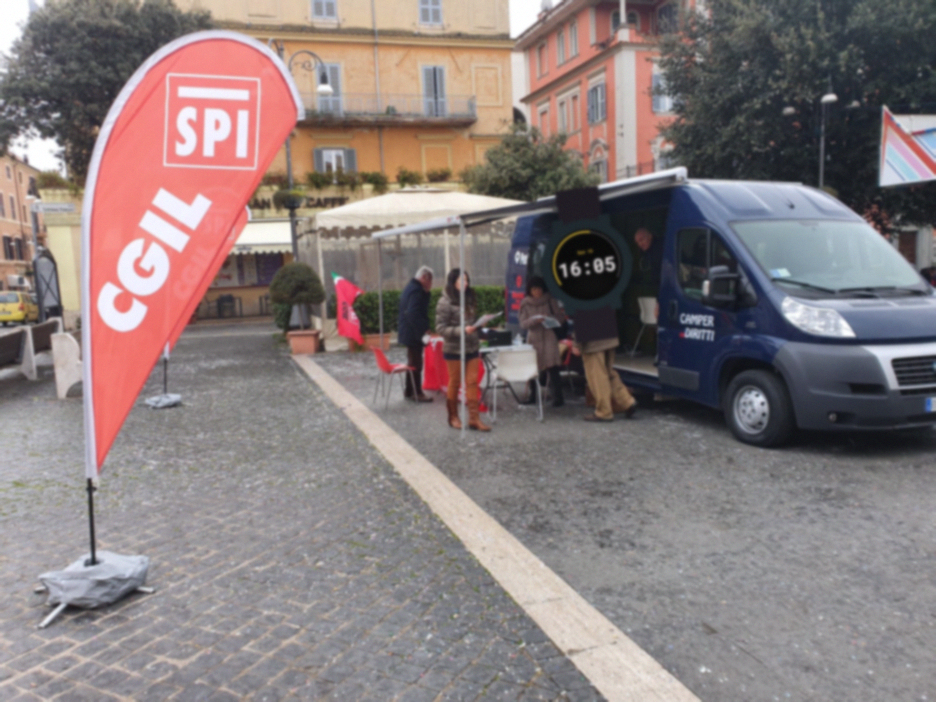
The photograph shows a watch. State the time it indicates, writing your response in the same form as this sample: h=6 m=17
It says h=16 m=5
